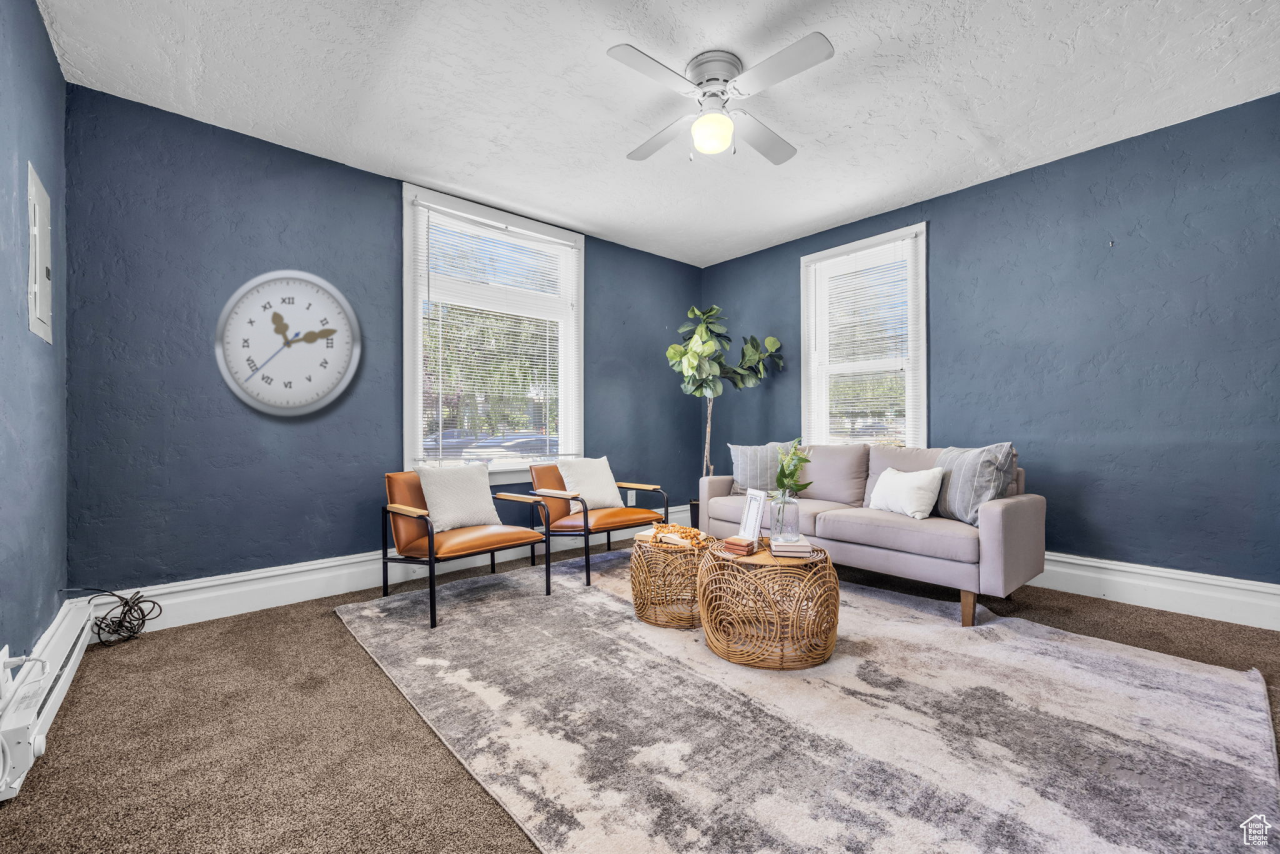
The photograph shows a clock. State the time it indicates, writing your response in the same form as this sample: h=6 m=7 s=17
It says h=11 m=12 s=38
